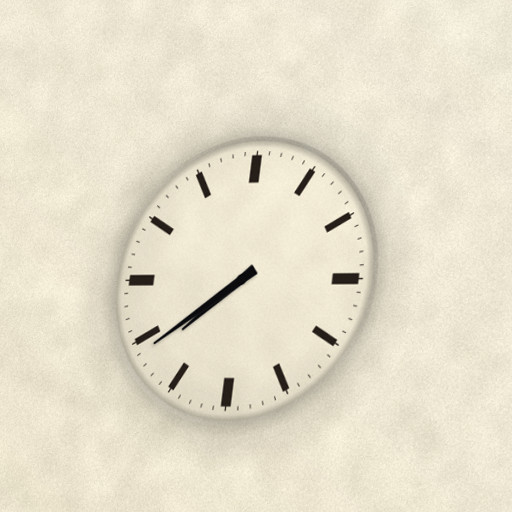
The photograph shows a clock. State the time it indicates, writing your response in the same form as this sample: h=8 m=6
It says h=7 m=39
